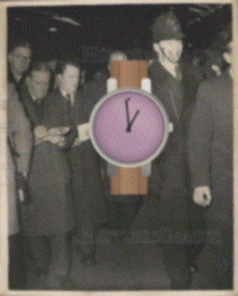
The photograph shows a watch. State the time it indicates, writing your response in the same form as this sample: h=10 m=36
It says h=12 m=59
